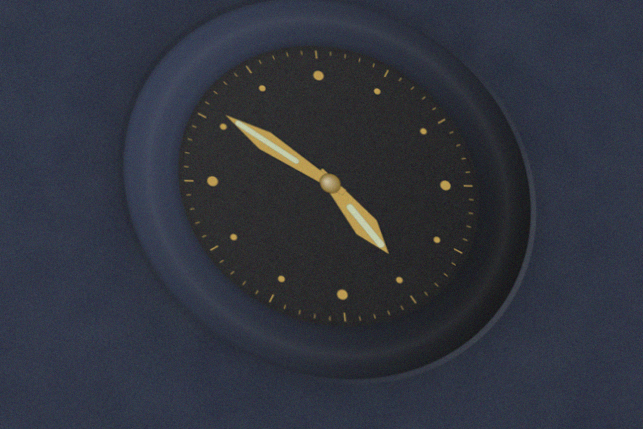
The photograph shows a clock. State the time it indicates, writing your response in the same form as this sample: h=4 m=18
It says h=4 m=51
